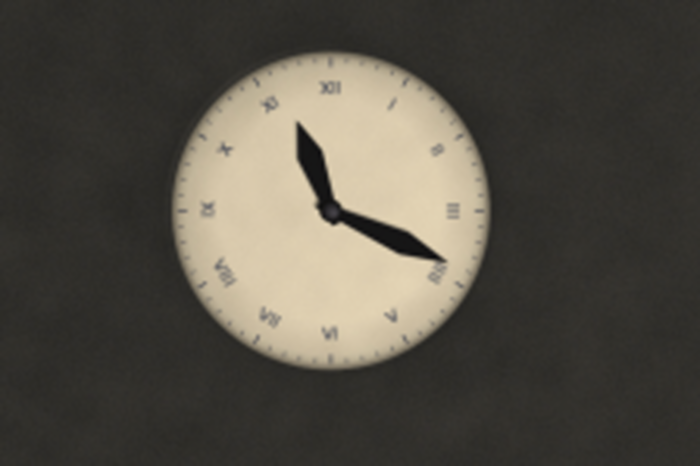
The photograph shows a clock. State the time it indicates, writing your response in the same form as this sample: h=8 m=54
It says h=11 m=19
